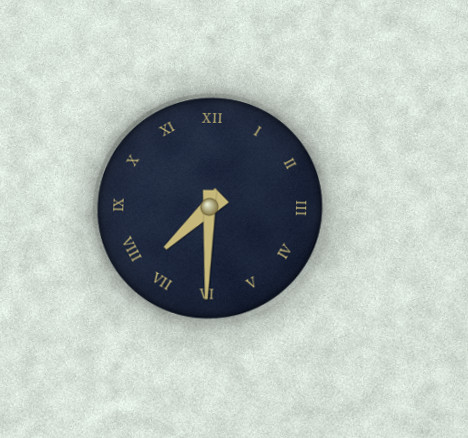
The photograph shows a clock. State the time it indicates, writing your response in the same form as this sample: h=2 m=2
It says h=7 m=30
